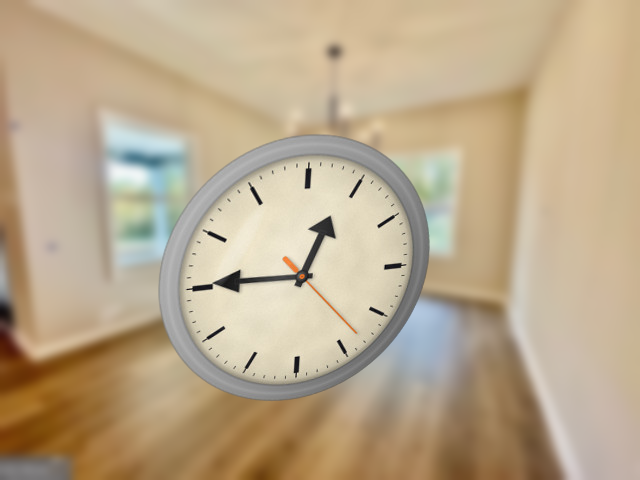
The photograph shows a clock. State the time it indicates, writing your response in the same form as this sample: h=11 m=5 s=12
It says h=12 m=45 s=23
